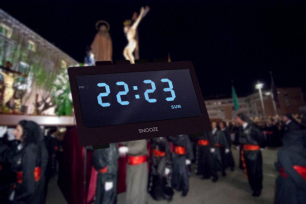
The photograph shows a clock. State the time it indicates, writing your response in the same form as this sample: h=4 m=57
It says h=22 m=23
